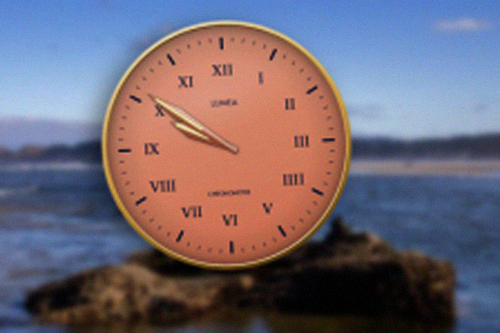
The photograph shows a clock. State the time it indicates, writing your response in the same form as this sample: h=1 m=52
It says h=9 m=51
